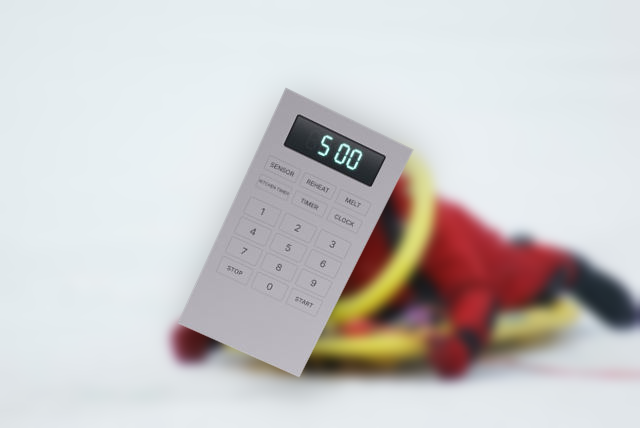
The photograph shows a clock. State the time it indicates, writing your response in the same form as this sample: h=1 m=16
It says h=5 m=0
